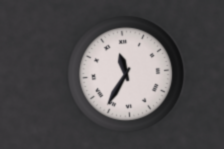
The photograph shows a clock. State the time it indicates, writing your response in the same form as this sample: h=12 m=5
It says h=11 m=36
